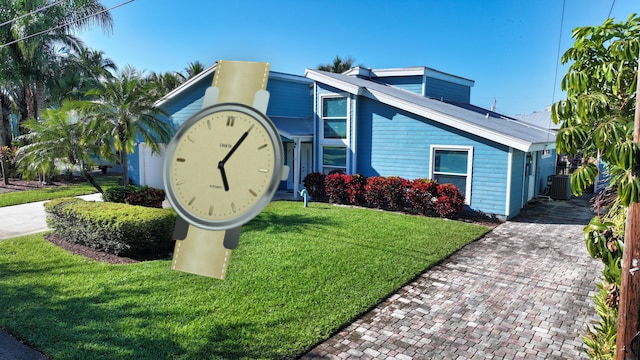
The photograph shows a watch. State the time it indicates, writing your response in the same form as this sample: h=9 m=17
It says h=5 m=5
